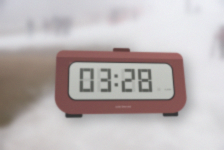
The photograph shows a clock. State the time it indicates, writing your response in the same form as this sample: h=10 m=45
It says h=3 m=28
